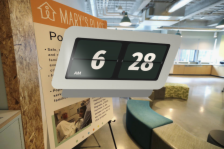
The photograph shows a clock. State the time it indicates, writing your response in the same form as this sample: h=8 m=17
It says h=6 m=28
